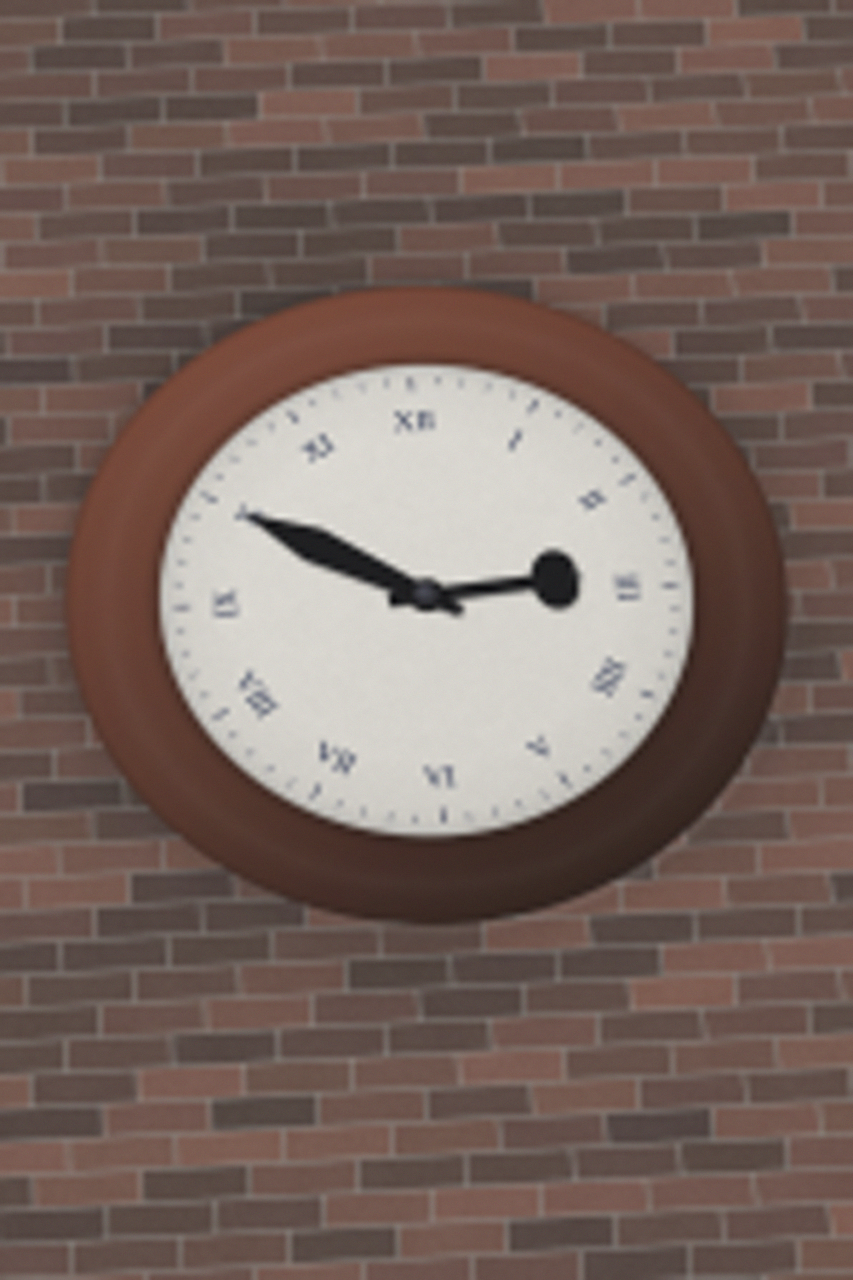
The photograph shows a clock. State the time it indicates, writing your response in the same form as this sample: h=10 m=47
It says h=2 m=50
